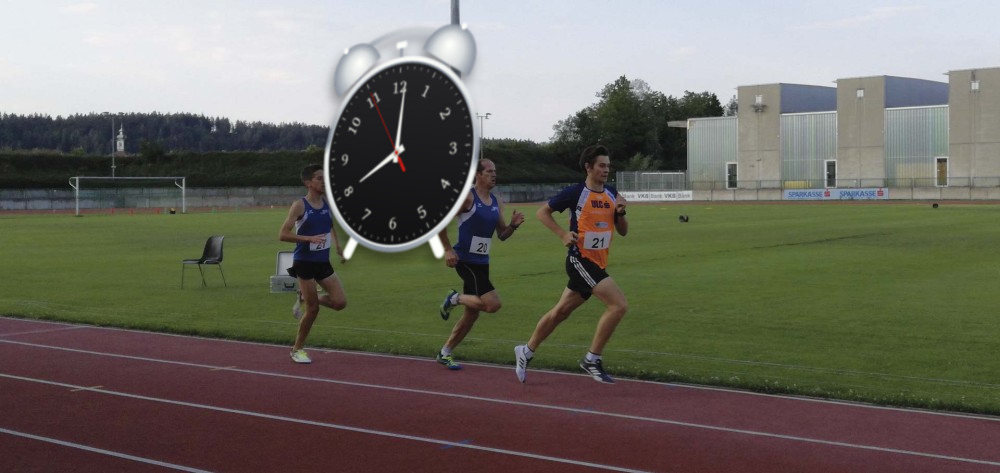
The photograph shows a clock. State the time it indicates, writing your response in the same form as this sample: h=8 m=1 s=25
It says h=8 m=0 s=55
